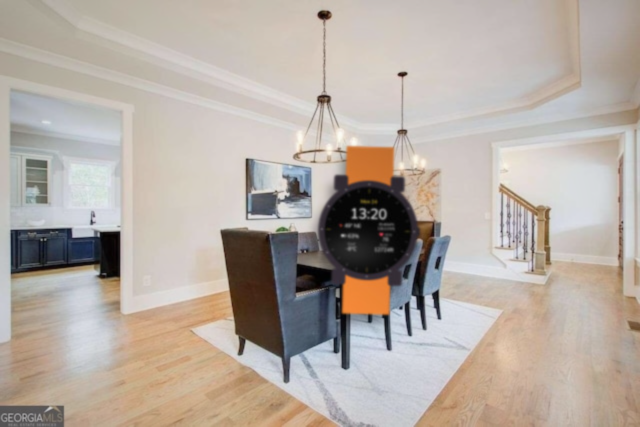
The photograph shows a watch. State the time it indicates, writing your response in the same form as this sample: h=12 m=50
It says h=13 m=20
